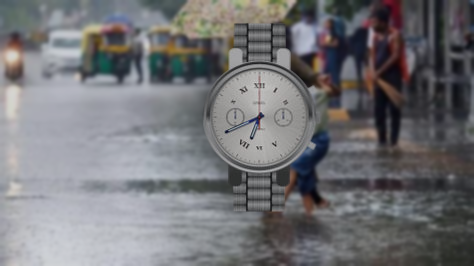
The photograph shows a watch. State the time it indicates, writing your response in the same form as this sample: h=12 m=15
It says h=6 m=41
